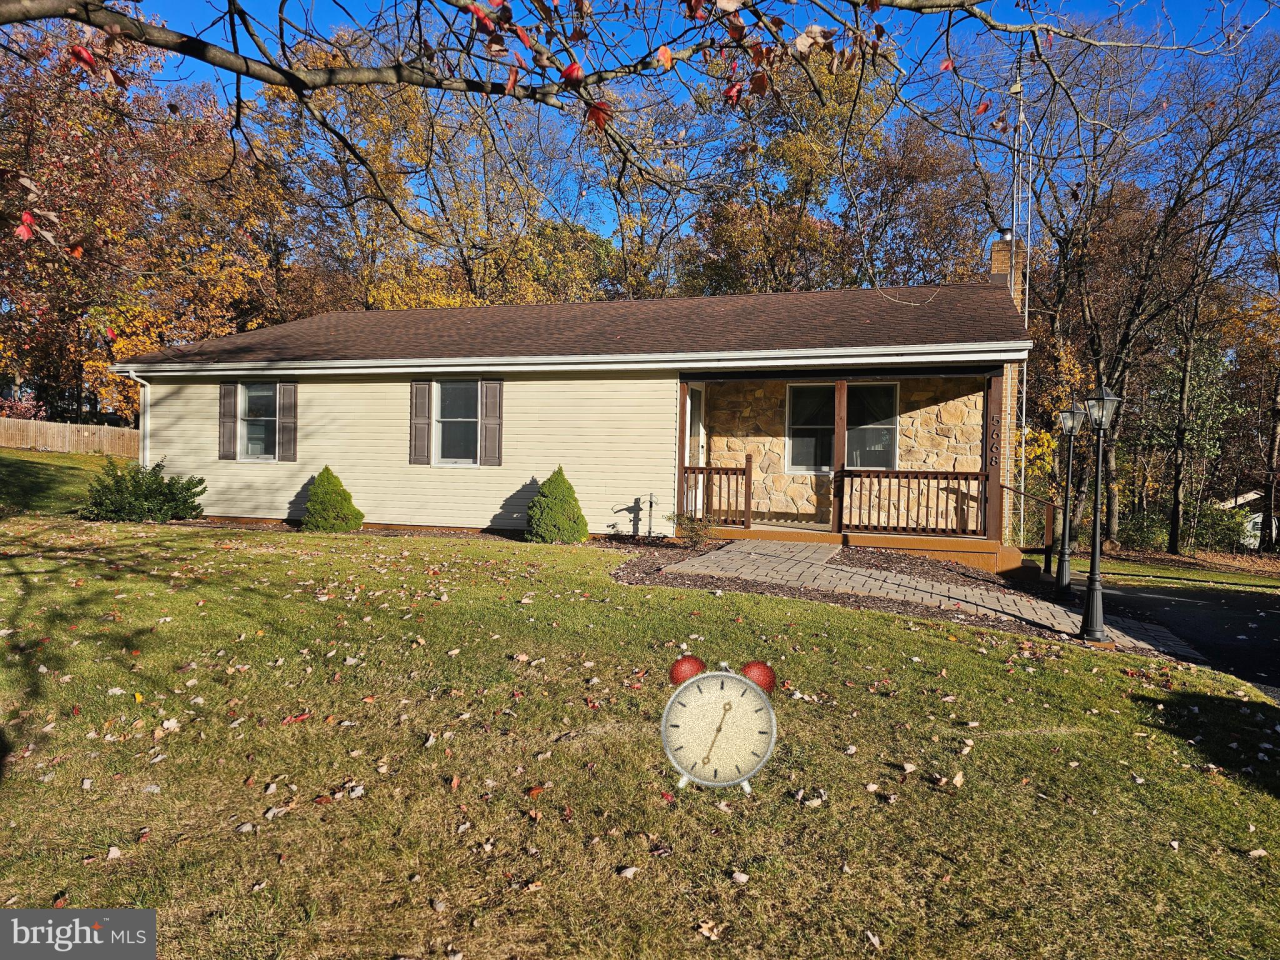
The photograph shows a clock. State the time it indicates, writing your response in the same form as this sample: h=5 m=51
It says h=12 m=33
